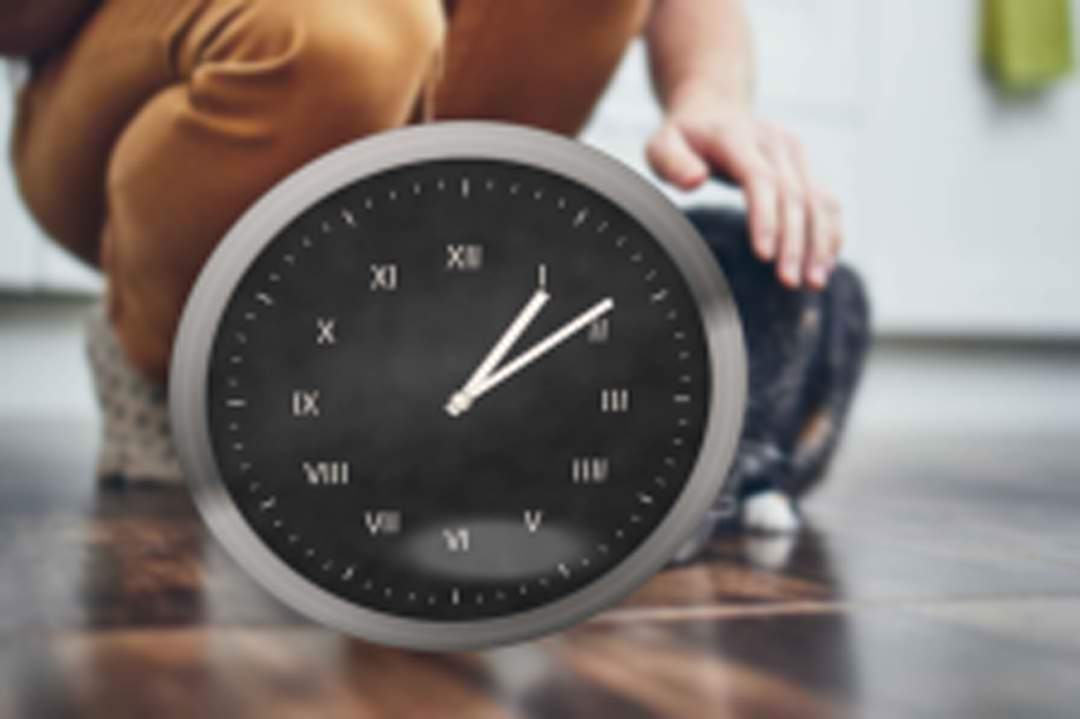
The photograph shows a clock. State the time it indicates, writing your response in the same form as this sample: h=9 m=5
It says h=1 m=9
